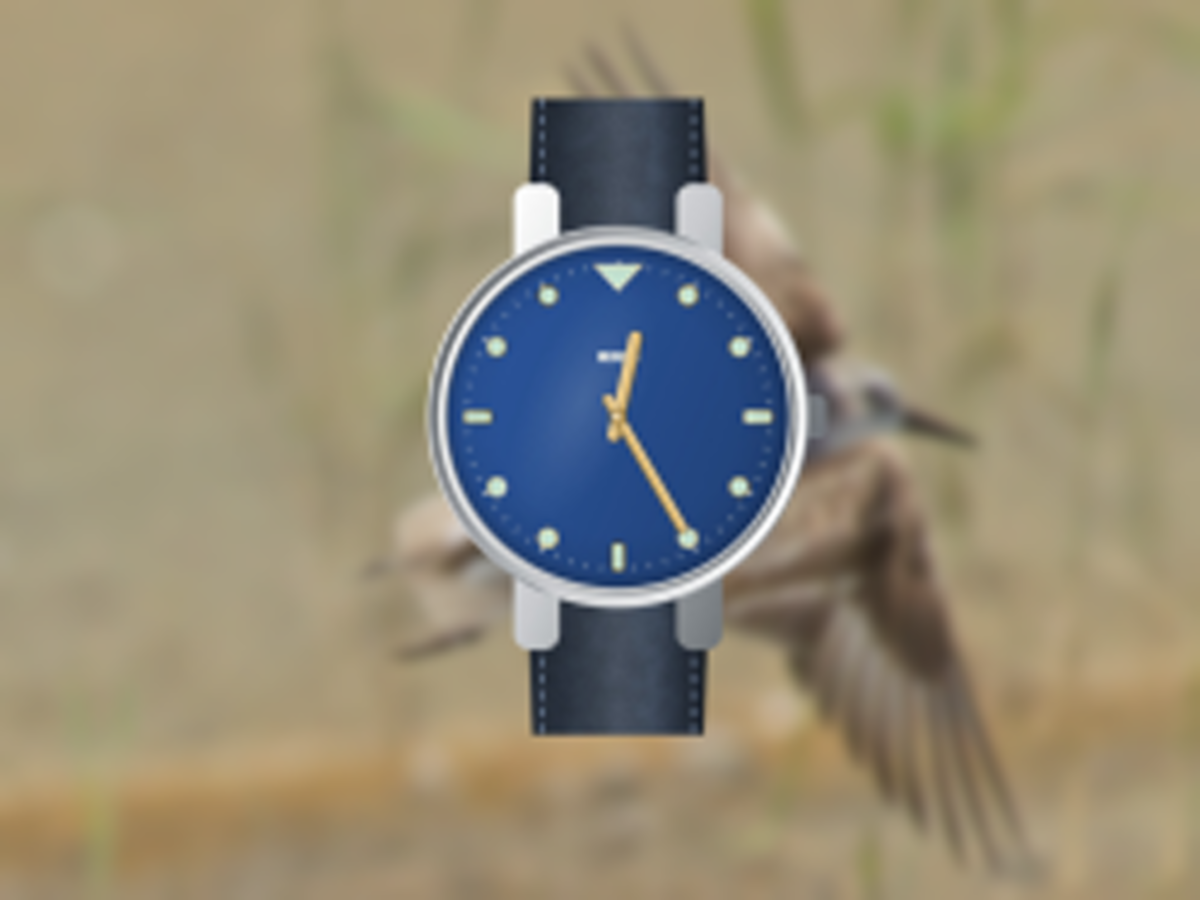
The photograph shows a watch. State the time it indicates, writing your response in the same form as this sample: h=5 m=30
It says h=12 m=25
